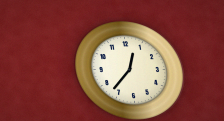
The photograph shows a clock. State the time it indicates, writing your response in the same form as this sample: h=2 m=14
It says h=12 m=37
